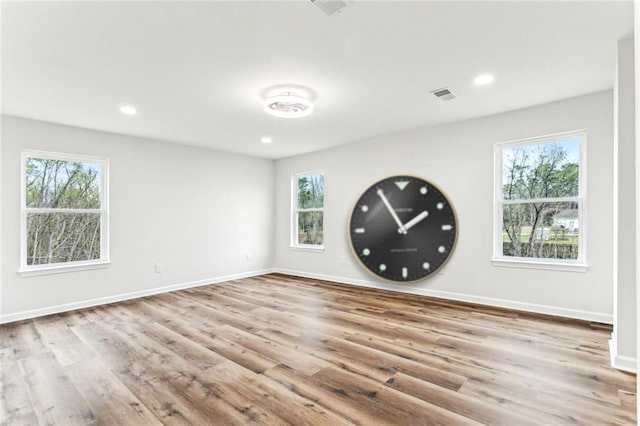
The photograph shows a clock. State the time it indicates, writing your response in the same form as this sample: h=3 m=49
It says h=1 m=55
